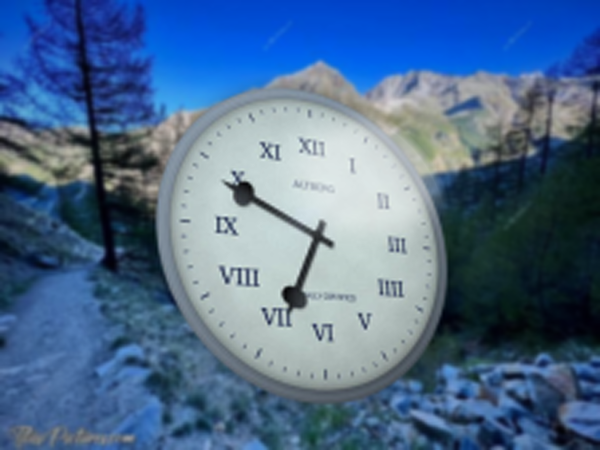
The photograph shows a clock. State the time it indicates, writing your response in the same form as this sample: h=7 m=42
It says h=6 m=49
